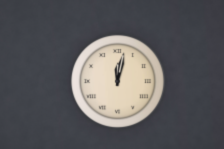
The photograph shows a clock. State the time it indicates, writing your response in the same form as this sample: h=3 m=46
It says h=12 m=2
